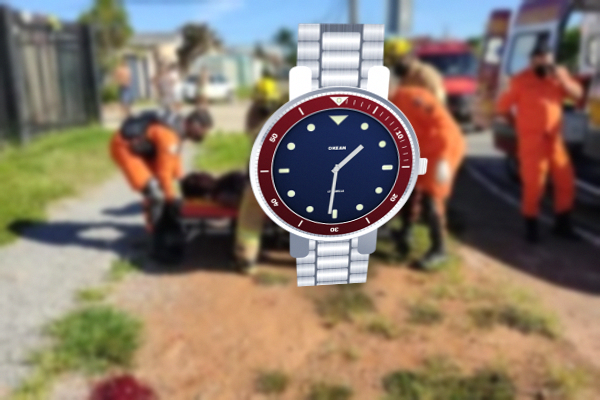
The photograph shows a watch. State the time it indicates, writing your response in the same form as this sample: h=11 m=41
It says h=1 m=31
